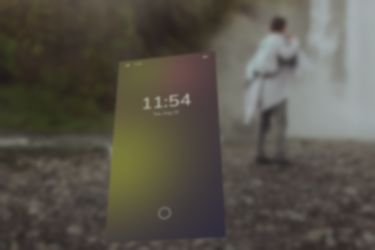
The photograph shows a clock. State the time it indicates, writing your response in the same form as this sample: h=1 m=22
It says h=11 m=54
